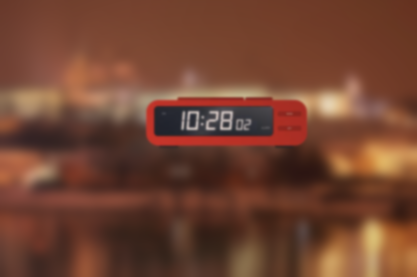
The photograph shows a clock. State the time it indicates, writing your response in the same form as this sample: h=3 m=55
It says h=10 m=28
